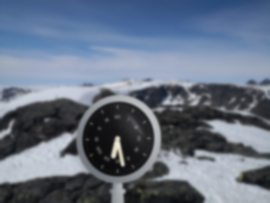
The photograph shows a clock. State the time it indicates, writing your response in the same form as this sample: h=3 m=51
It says h=6 m=28
